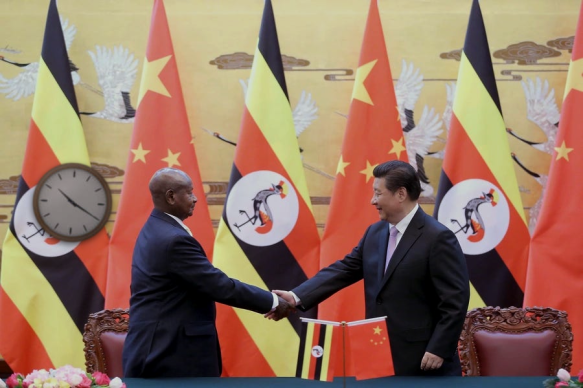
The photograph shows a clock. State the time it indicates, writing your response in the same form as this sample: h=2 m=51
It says h=10 m=20
